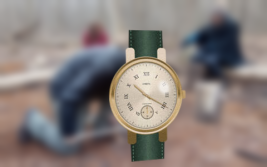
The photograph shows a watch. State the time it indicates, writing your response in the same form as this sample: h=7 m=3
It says h=10 m=20
